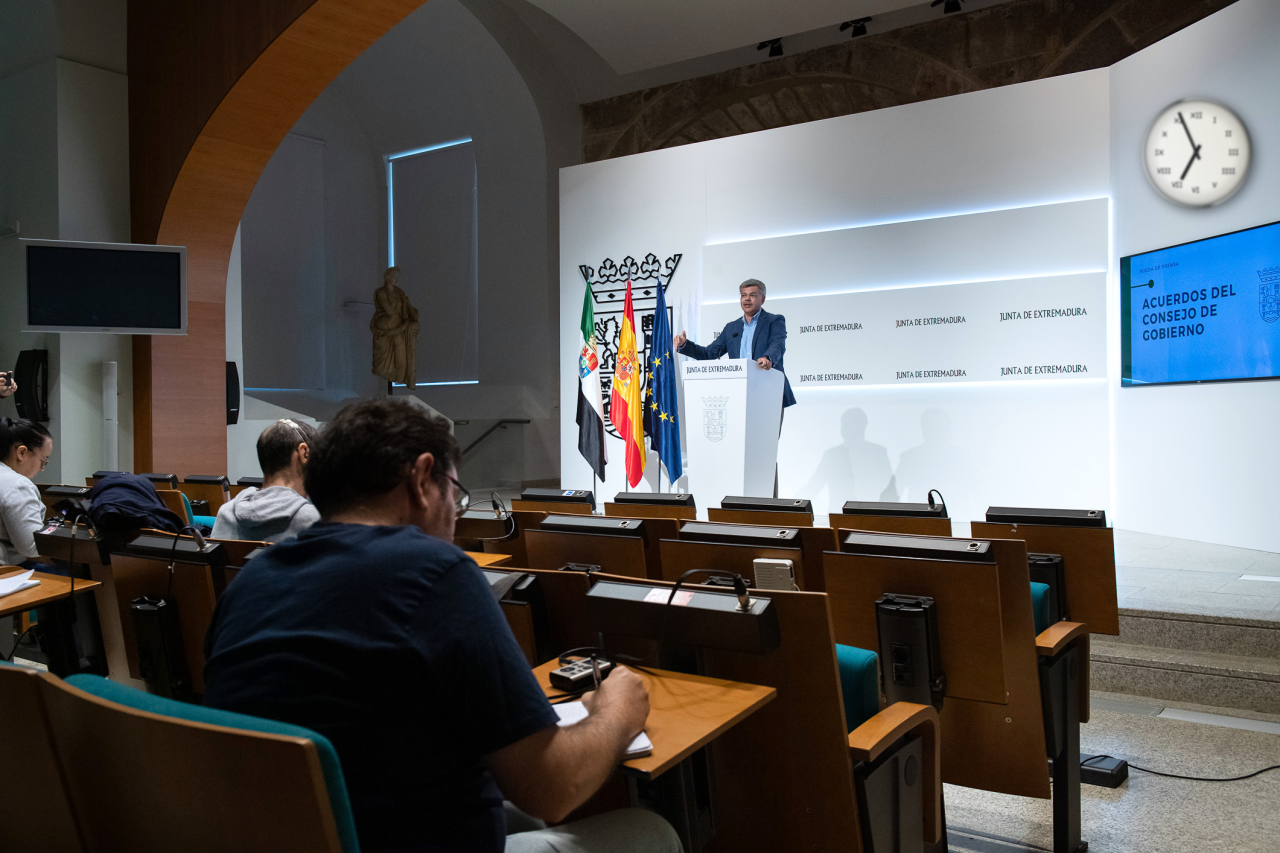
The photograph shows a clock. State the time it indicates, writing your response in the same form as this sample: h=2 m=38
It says h=6 m=56
